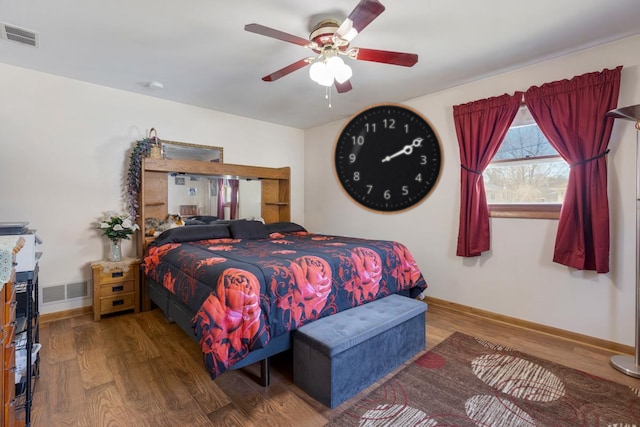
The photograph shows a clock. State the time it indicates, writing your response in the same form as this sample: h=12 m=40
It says h=2 m=10
